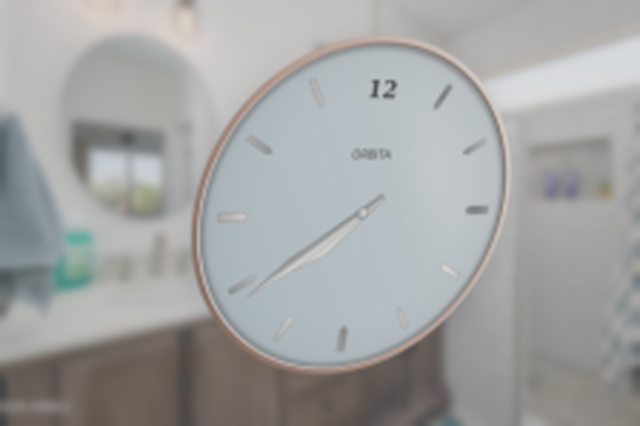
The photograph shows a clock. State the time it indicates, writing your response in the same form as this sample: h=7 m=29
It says h=7 m=39
